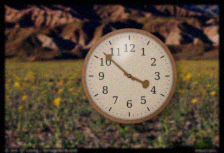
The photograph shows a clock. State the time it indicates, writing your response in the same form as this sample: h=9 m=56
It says h=3 m=52
